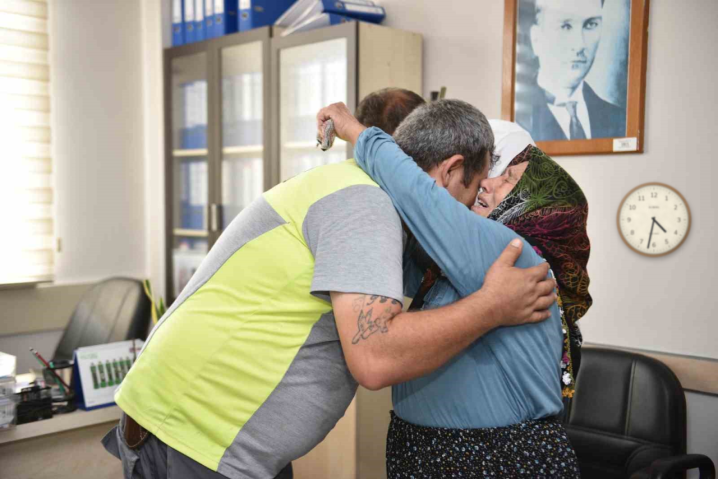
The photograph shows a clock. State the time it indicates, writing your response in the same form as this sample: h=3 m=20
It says h=4 m=32
